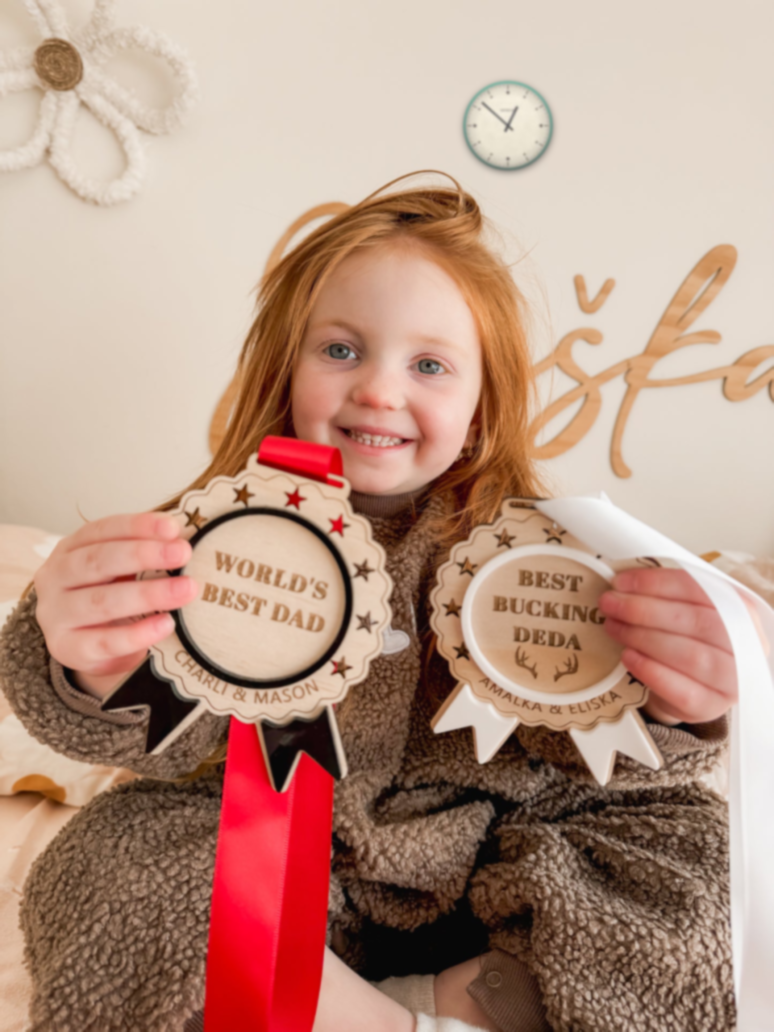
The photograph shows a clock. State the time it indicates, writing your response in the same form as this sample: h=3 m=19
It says h=12 m=52
